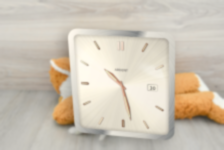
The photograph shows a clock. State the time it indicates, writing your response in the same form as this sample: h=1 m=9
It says h=10 m=28
